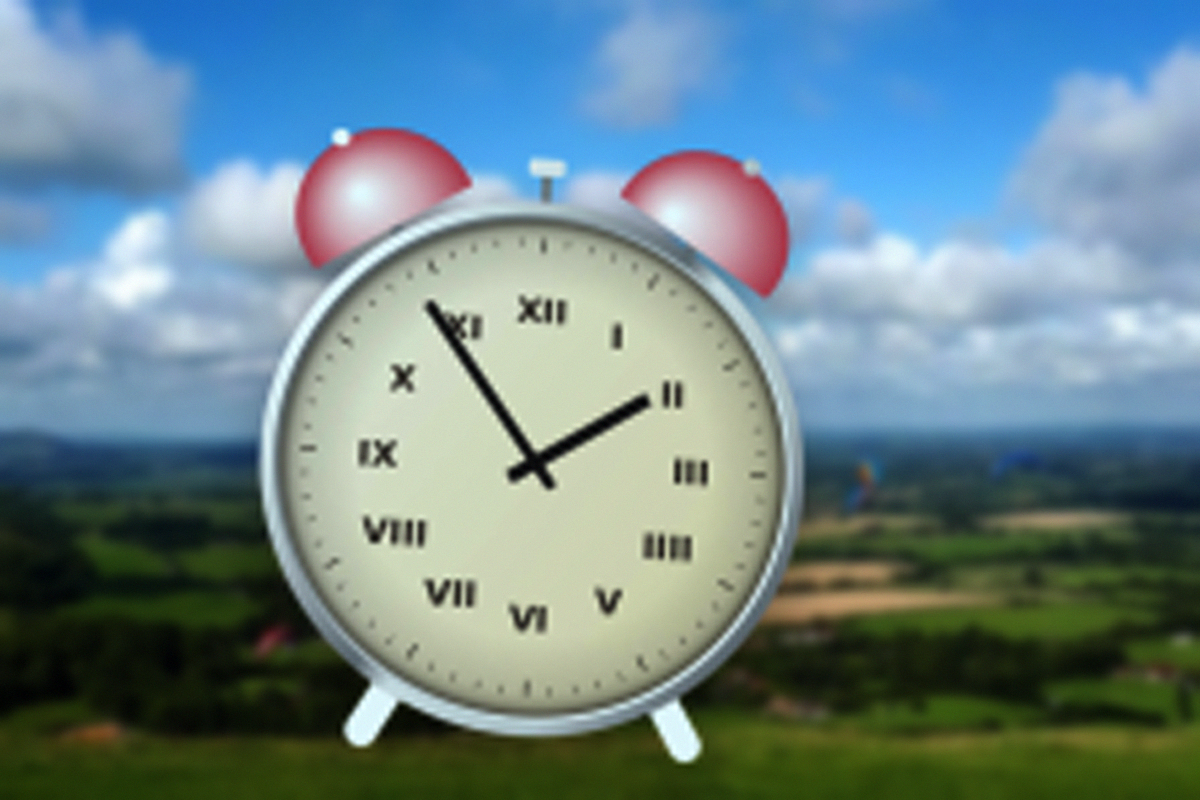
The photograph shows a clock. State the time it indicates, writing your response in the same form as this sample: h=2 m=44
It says h=1 m=54
